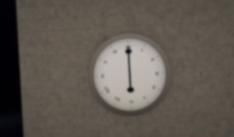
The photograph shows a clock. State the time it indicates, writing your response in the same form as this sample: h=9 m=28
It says h=6 m=0
